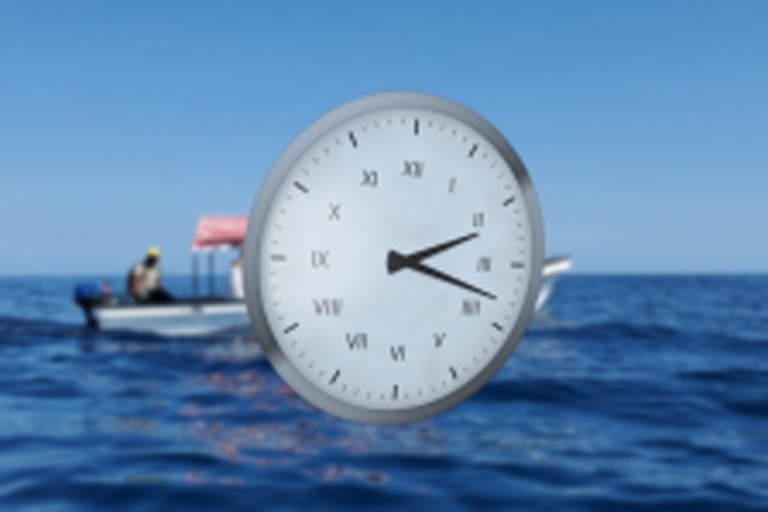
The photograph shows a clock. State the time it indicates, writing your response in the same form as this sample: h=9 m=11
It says h=2 m=18
